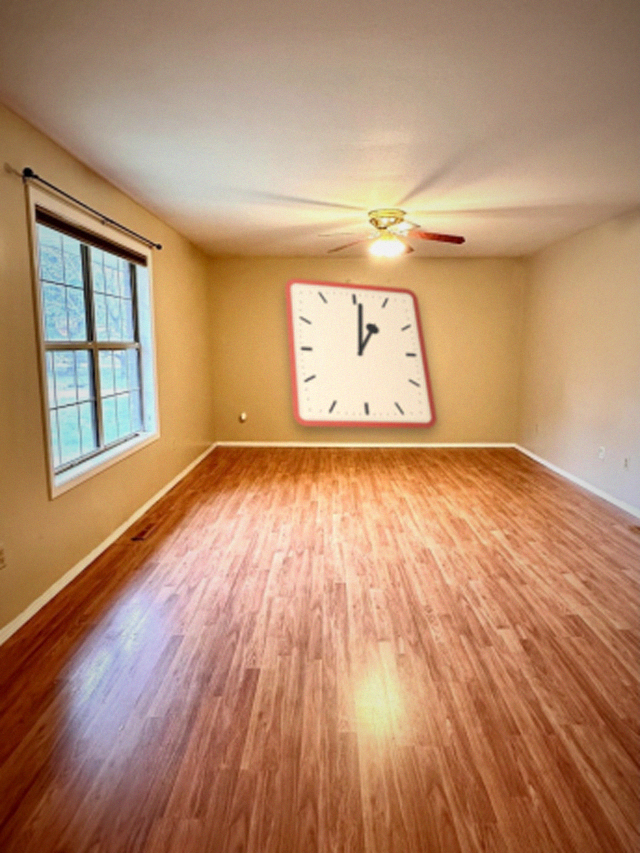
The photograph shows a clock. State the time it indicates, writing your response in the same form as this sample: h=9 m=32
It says h=1 m=1
